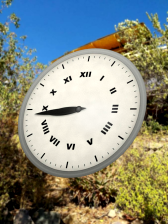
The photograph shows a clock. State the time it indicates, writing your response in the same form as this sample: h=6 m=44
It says h=8 m=44
